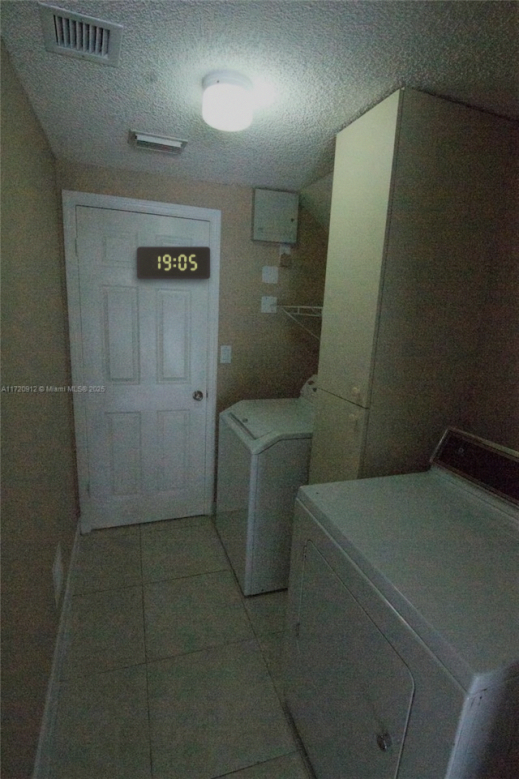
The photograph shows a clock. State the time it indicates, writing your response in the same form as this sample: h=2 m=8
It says h=19 m=5
